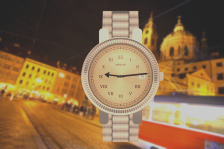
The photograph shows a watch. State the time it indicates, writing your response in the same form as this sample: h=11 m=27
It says h=9 m=14
